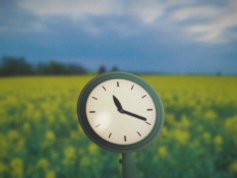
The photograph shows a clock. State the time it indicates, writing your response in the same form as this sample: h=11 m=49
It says h=11 m=19
